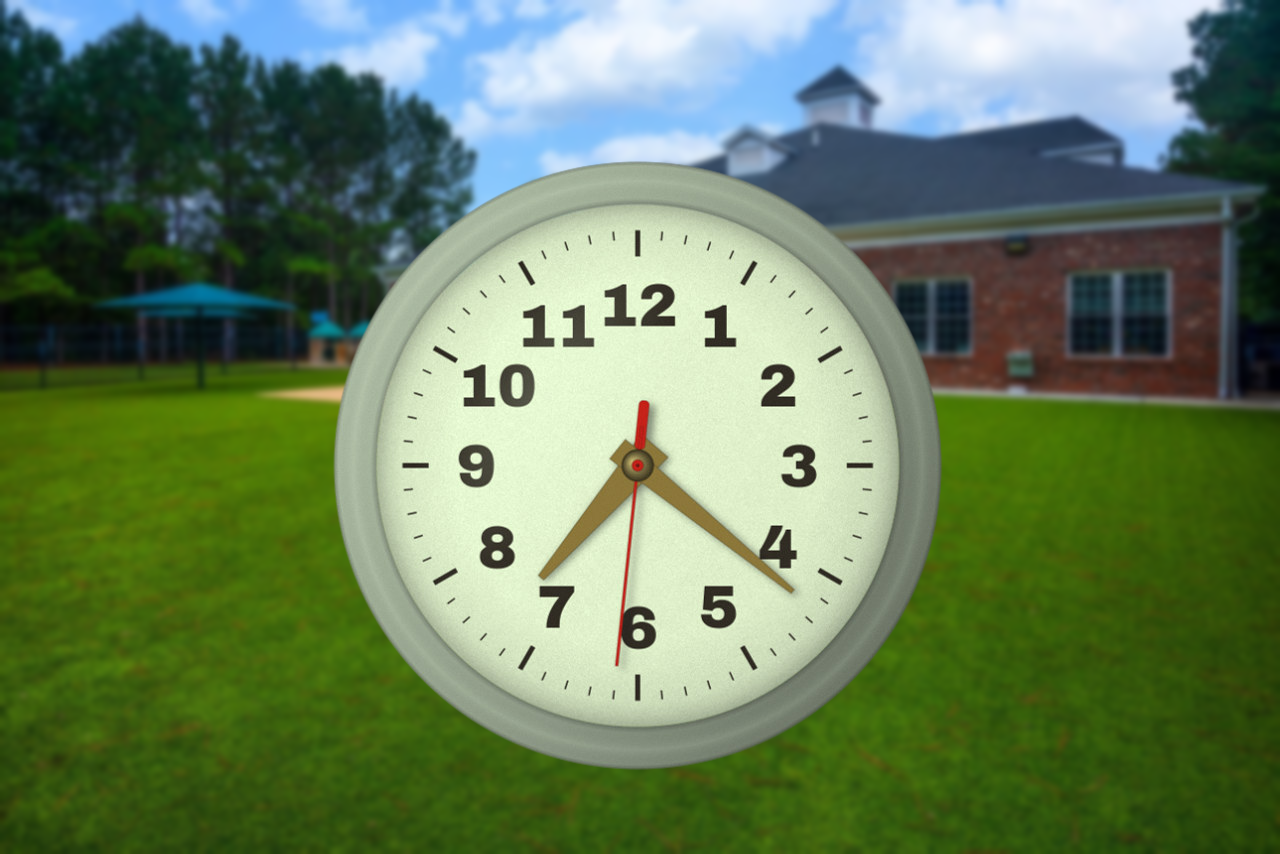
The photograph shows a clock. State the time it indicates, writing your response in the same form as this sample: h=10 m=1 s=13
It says h=7 m=21 s=31
